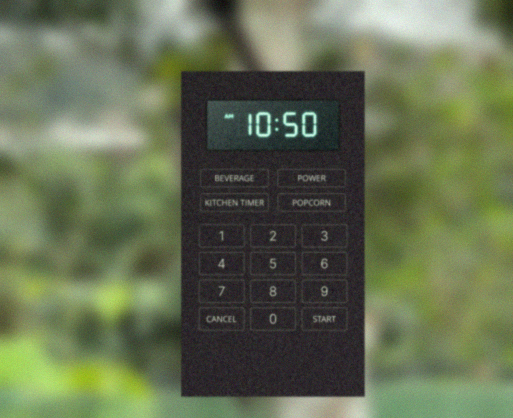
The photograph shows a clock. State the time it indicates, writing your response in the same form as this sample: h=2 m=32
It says h=10 m=50
